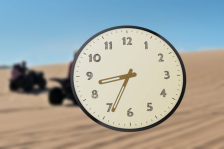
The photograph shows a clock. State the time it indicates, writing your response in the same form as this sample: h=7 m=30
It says h=8 m=34
